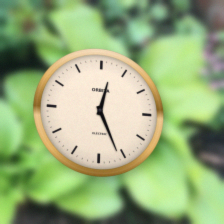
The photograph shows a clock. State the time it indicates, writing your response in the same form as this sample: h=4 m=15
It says h=12 m=26
